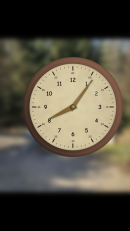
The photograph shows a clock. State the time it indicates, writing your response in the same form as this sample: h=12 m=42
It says h=8 m=6
